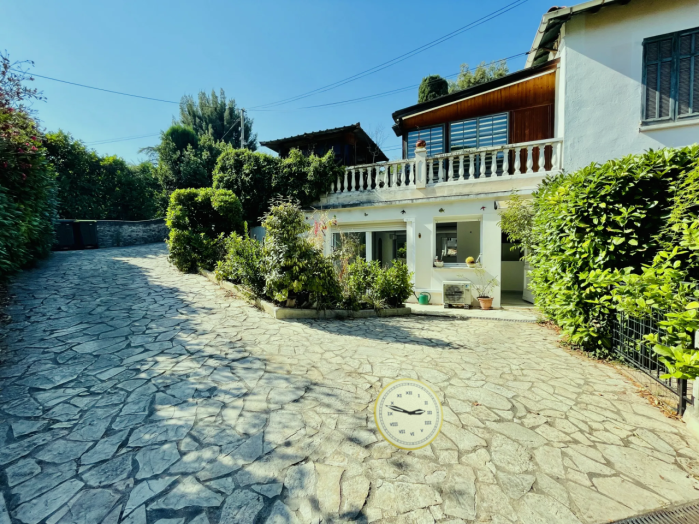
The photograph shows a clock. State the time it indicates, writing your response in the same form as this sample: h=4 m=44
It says h=2 m=48
